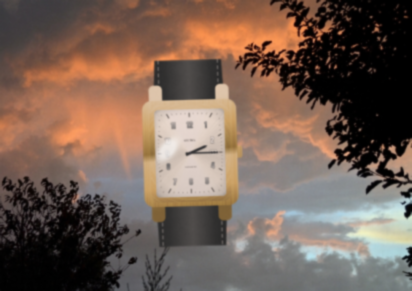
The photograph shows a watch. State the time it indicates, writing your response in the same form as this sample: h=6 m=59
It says h=2 m=15
